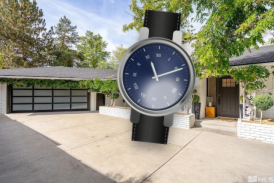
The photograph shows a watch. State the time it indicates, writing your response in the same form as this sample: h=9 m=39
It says h=11 m=11
